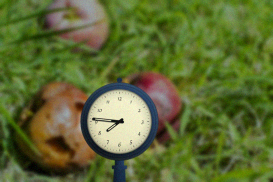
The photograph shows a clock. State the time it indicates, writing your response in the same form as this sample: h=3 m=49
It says h=7 m=46
